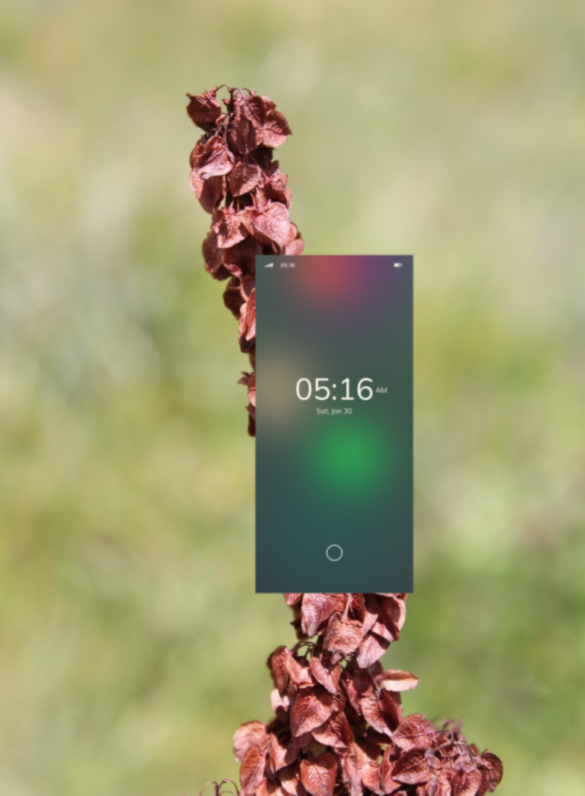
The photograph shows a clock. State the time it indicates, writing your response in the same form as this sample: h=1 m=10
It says h=5 m=16
